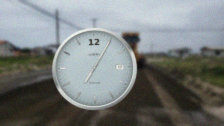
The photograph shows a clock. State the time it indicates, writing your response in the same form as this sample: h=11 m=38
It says h=7 m=5
